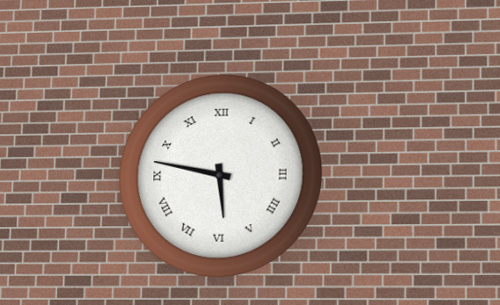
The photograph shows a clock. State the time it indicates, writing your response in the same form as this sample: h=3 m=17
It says h=5 m=47
